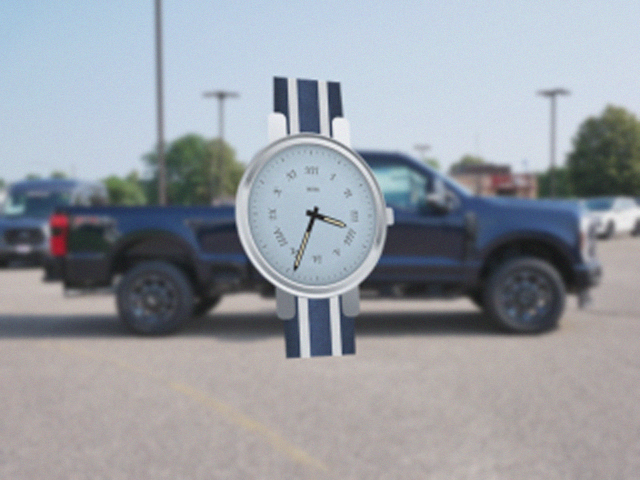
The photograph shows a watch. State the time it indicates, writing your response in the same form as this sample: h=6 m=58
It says h=3 m=34
